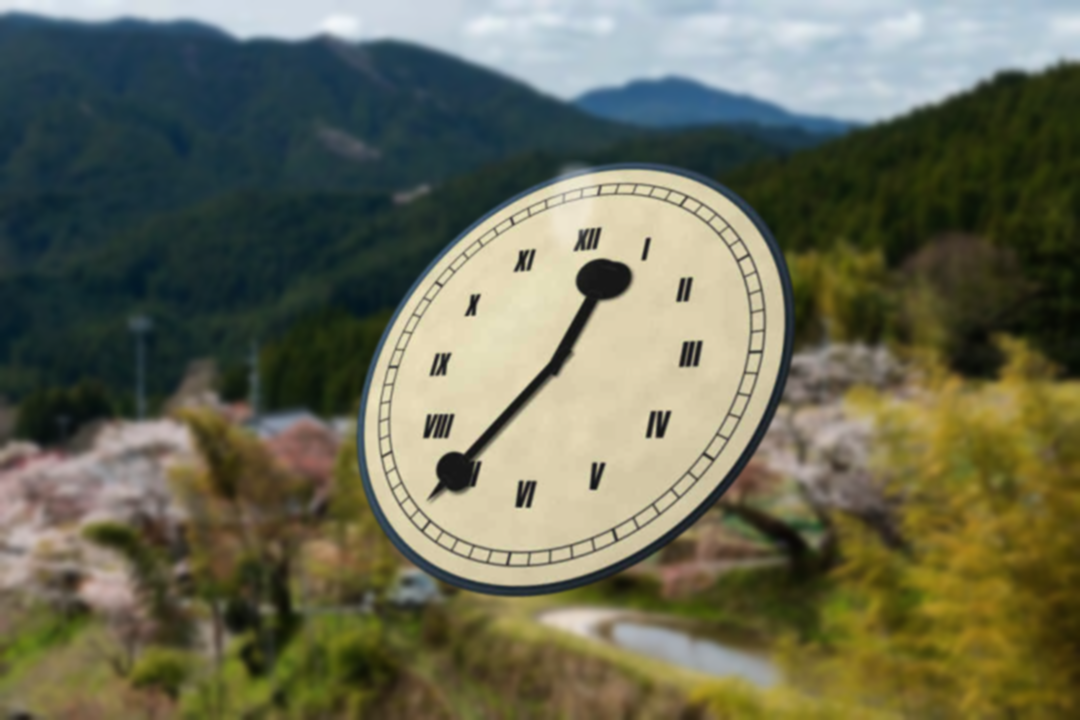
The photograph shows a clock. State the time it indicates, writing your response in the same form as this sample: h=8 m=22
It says h=12 m=36
